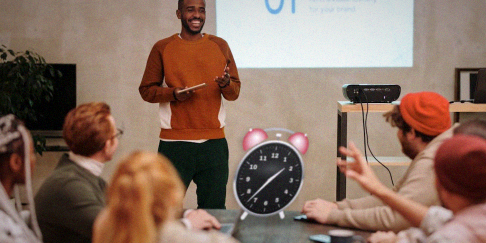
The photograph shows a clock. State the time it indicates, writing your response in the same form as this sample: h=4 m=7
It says h=1 m=37
